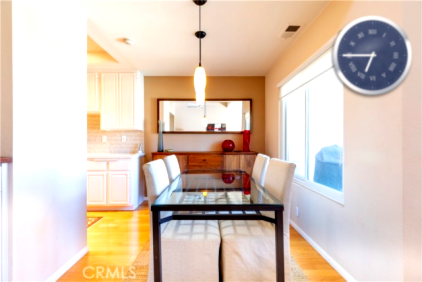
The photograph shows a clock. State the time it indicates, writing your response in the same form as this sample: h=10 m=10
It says h=6 m=45
